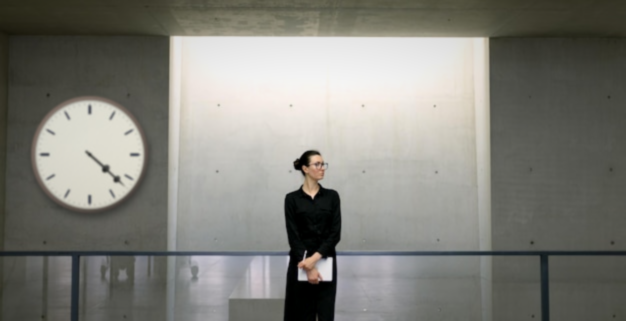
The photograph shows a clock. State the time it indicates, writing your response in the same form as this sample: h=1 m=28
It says h=4 m=22
